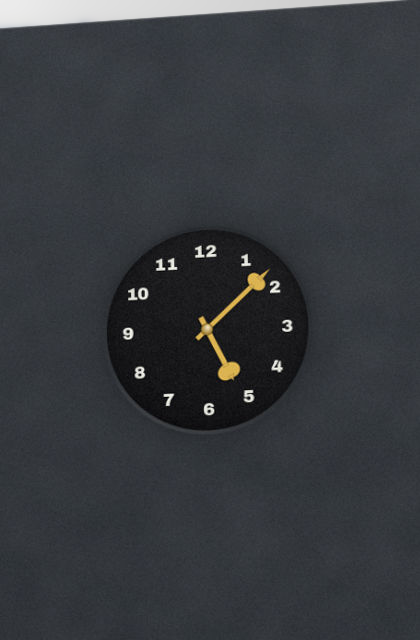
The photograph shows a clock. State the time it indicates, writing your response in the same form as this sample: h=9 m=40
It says h=5 m=8
